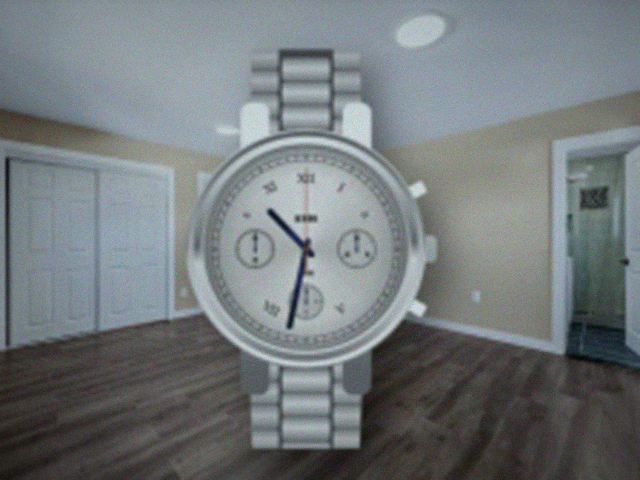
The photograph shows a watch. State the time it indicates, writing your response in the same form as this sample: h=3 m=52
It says h=10 m=32
